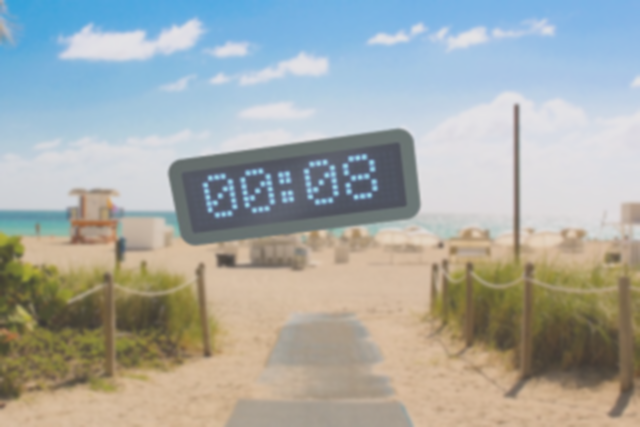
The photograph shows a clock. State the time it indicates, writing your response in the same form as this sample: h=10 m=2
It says h=0 m=8
